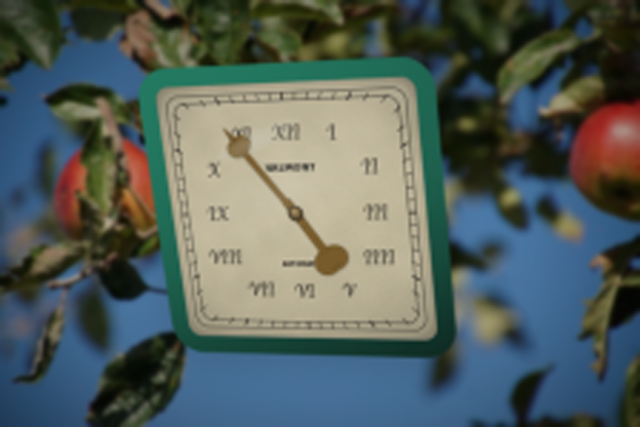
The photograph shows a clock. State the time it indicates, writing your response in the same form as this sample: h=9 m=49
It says h=4 m=54
